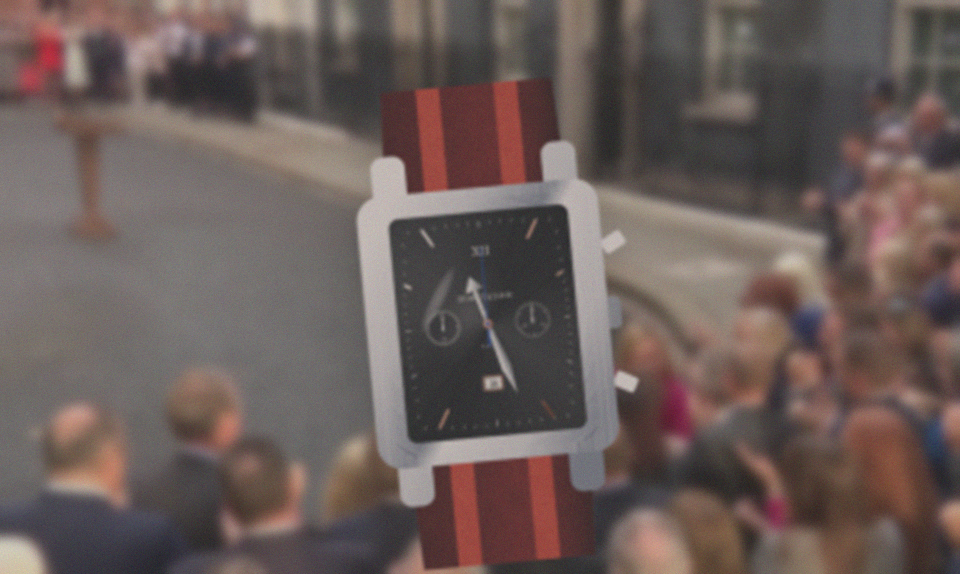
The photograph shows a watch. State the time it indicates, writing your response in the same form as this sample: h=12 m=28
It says h=11 m=27
